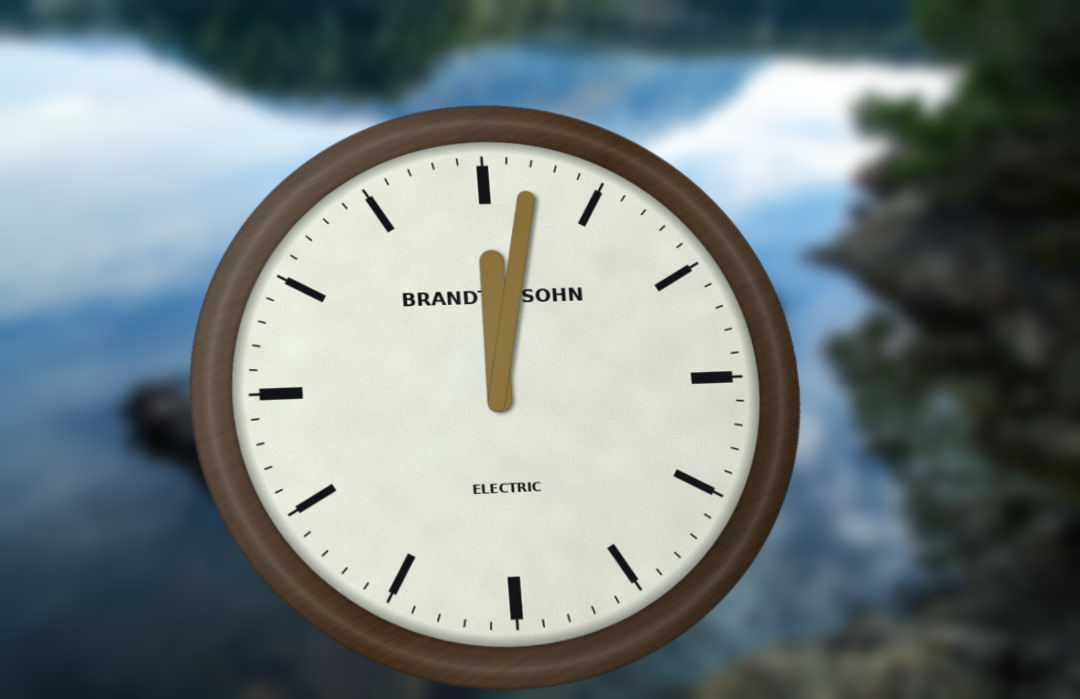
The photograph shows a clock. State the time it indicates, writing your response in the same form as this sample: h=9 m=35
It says h=12 m=2
